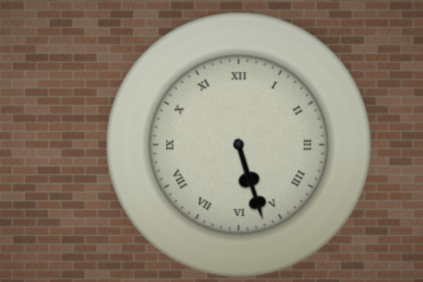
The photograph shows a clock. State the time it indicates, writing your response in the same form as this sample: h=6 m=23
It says h=5 m=27
